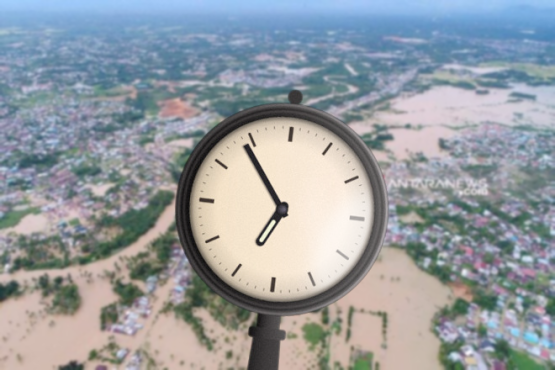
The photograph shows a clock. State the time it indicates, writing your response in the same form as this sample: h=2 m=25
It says h=6 m=54
